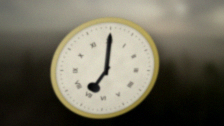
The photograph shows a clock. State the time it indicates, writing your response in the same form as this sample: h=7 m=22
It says h=7 m=0
